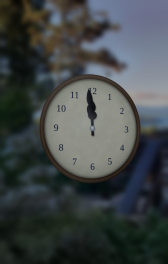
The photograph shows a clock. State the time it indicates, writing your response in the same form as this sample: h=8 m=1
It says h=11 m=59
